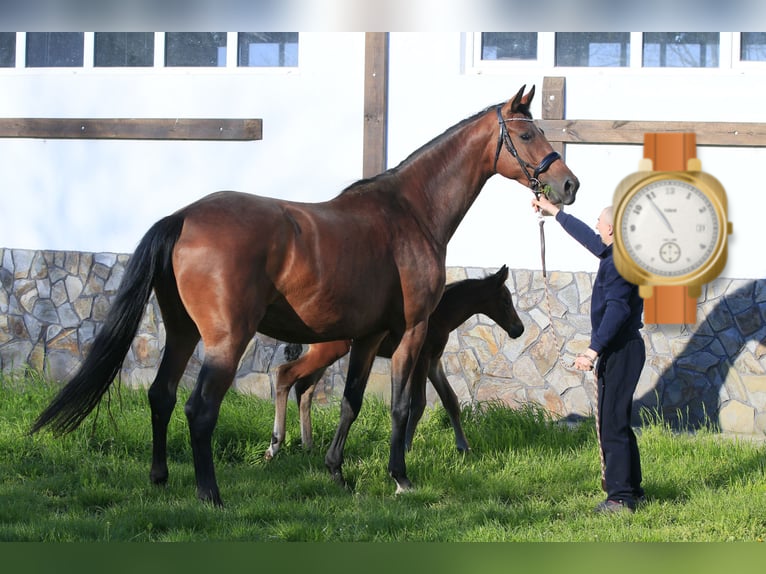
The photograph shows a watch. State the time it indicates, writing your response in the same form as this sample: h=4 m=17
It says h=10 m=54
